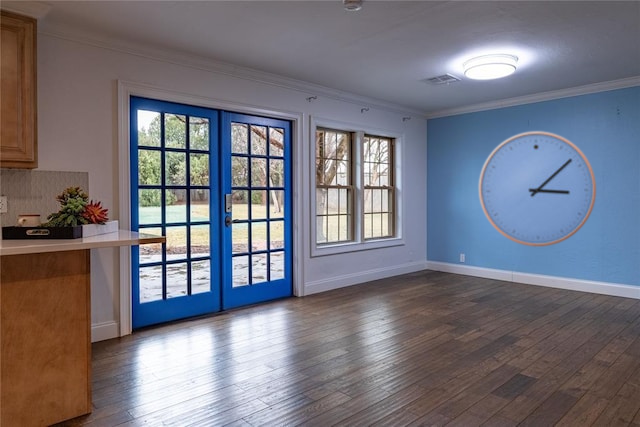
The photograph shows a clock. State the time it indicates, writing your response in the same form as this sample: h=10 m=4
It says h=3 m=8
